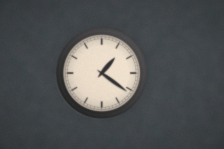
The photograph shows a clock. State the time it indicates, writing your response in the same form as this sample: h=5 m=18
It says h=1 m=21
